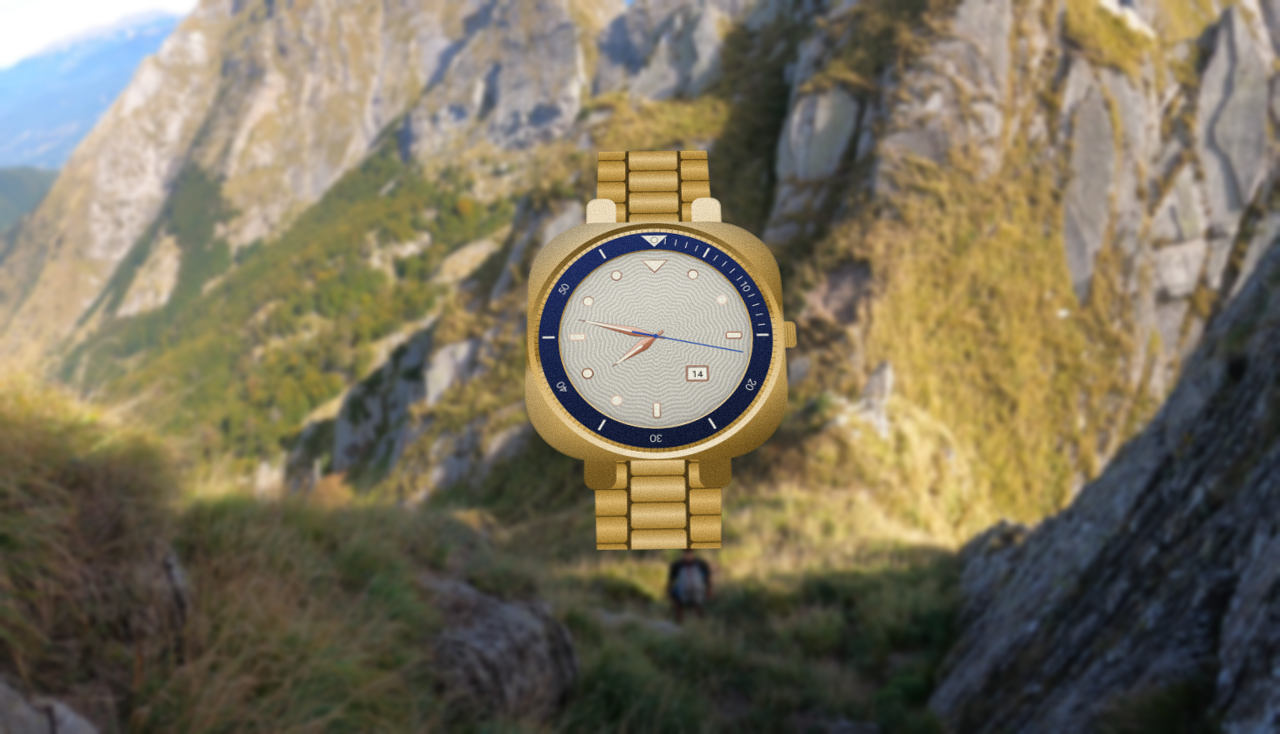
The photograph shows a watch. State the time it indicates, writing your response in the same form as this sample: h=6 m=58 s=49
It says h=7 m=47 s=17
